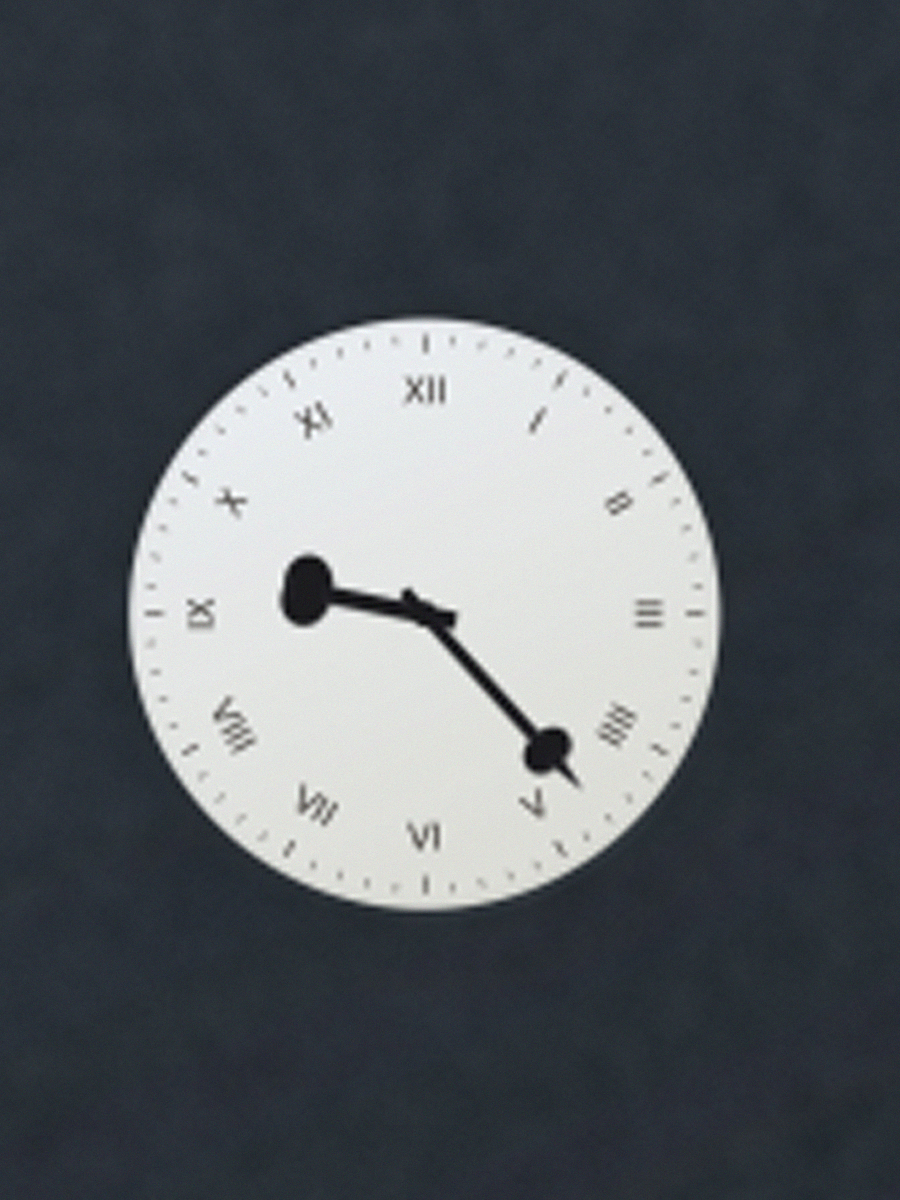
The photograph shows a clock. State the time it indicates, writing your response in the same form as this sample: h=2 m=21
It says h=9 m=23
